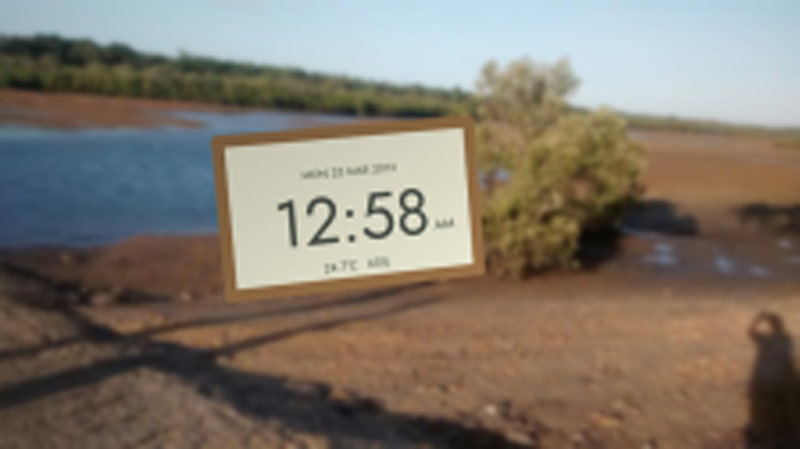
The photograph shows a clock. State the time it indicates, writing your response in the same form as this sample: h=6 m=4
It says h=12 m=58
